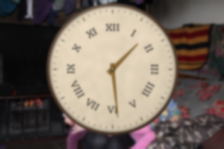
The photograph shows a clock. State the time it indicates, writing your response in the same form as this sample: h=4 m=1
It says h=1 m=29
